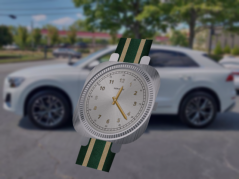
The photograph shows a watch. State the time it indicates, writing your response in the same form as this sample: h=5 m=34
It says h=12 m=22
